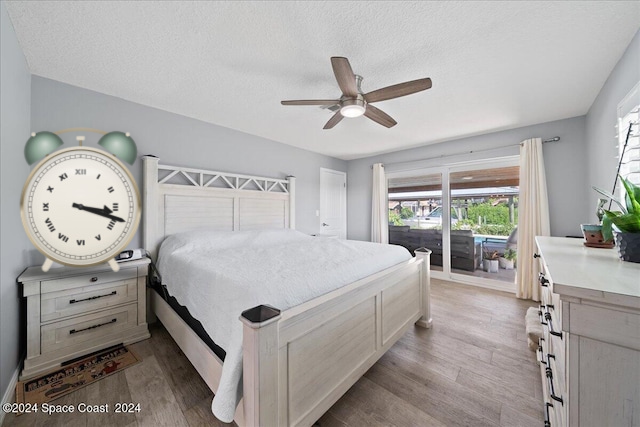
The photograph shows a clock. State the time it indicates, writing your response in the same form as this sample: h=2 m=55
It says h=3 m=18
